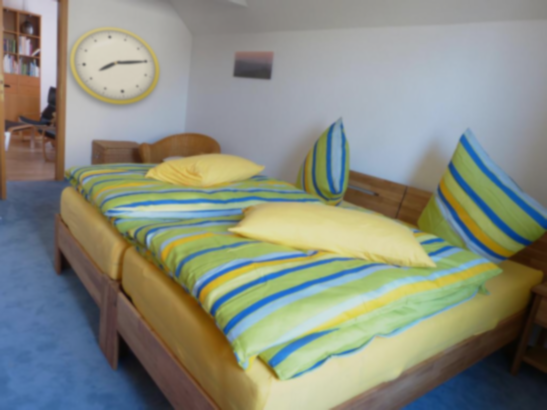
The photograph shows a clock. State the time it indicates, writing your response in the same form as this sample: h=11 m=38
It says h=8 m=15
